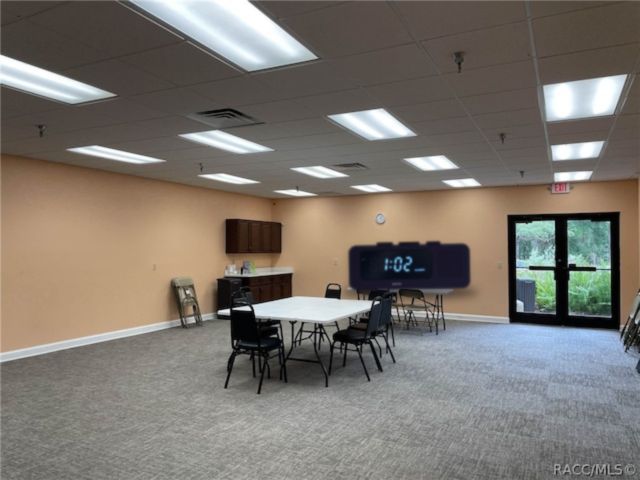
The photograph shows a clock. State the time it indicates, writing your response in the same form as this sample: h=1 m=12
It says h=1 m=2
